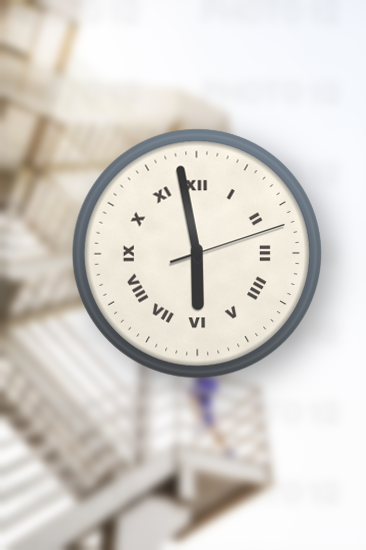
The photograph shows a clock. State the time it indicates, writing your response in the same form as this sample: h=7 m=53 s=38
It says h=5 m=58 s=12
